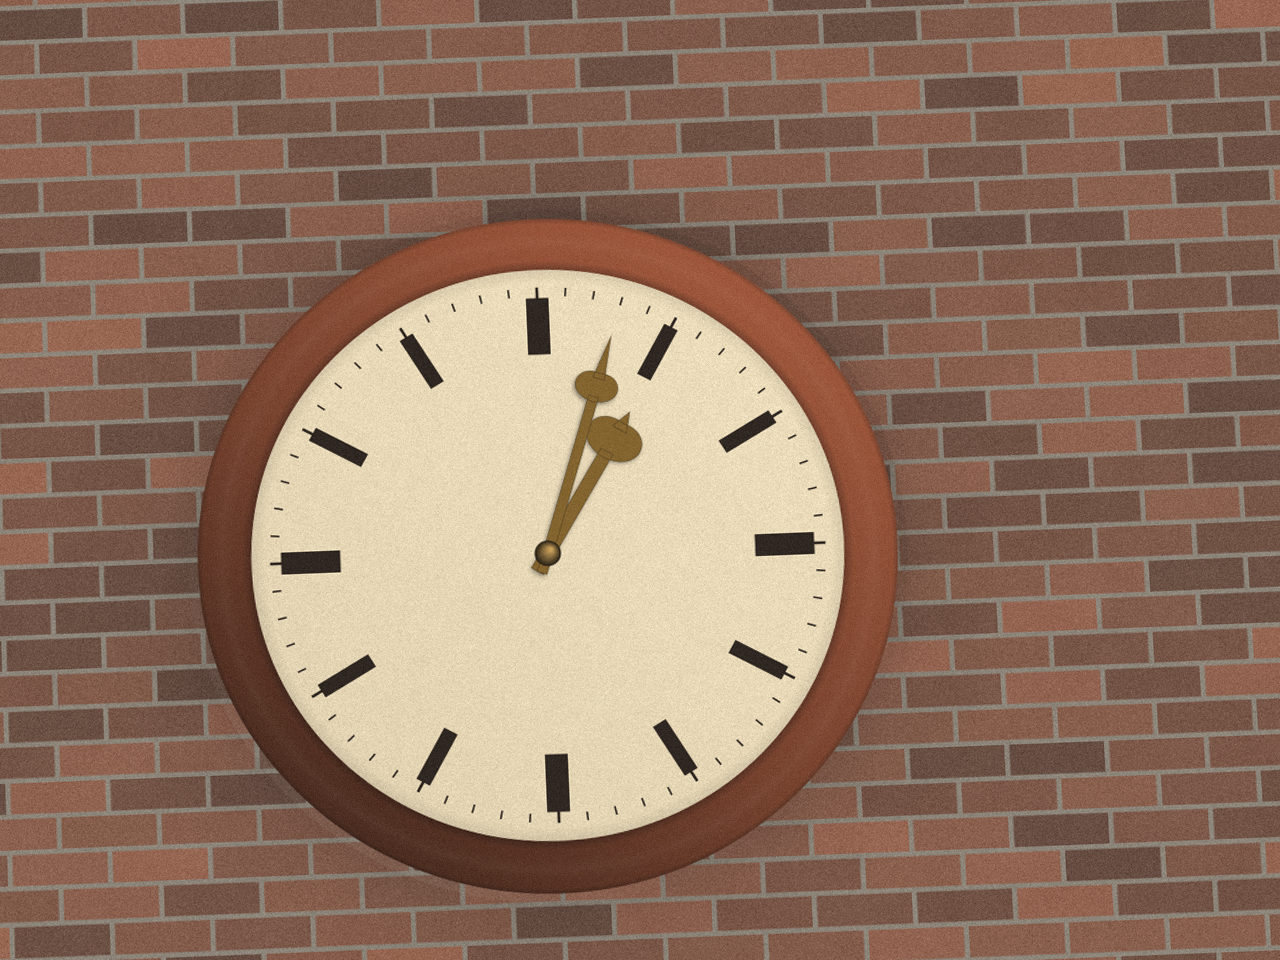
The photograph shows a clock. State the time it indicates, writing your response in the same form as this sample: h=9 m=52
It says h=1 m=3
